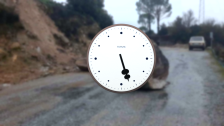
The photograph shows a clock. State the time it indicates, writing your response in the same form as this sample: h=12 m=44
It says h=5 m=27
